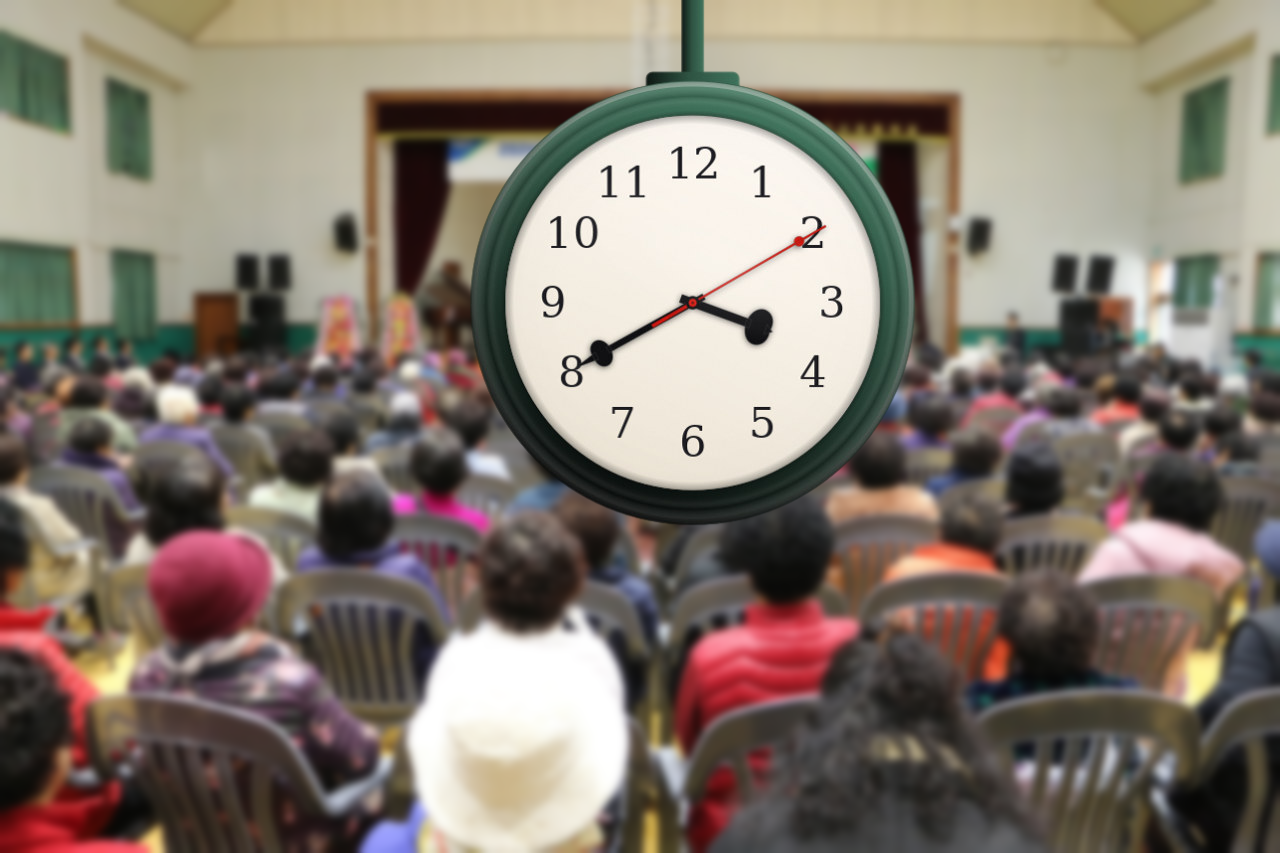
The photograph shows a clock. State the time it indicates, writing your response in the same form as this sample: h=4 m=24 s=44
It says h=3 m=40 s=10
